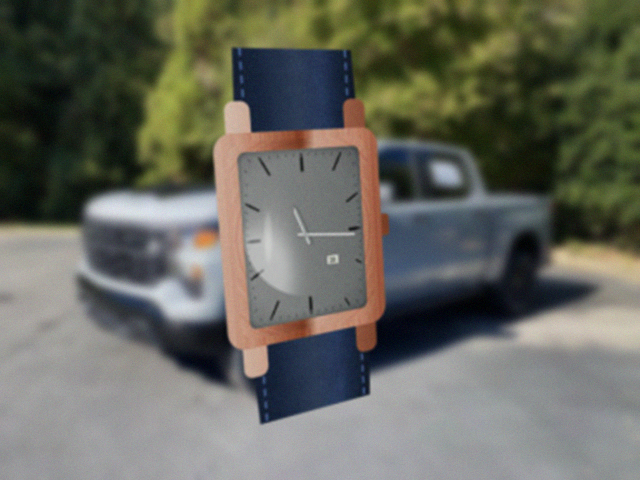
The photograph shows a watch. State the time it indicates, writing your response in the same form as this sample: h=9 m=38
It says h=11 m=16
